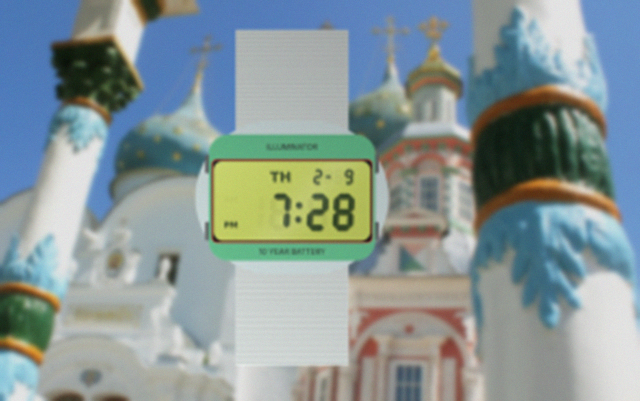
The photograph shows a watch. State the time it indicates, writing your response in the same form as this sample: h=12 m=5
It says h=7 m=28
